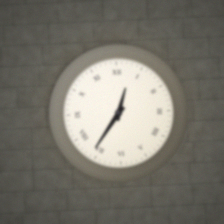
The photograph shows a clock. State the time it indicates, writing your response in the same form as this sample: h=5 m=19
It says h=12 m=36
